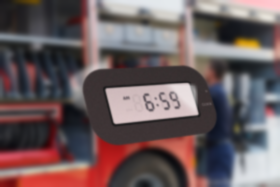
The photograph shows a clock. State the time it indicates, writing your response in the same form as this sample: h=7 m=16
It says h=6 m=59
